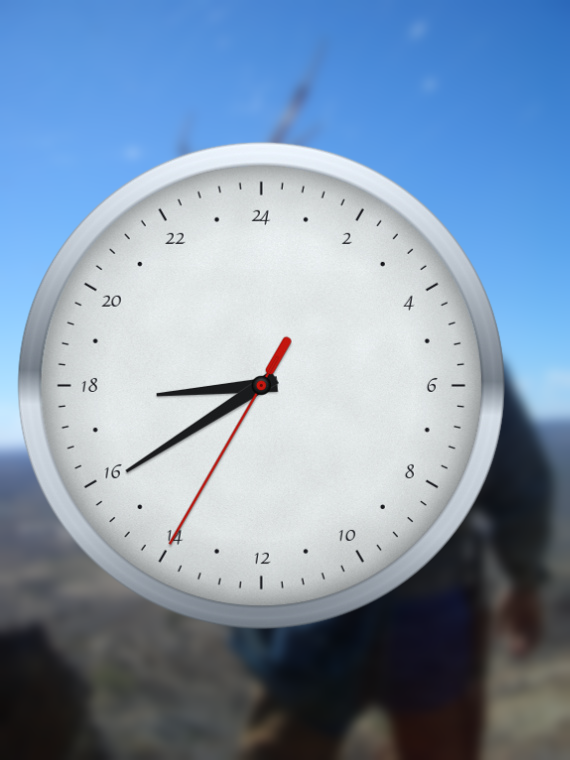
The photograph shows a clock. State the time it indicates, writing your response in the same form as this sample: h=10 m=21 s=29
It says h=17 m=39 s=35
